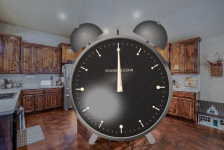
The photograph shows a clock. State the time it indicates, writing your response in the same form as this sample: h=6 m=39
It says h=12 m=0
